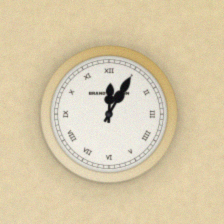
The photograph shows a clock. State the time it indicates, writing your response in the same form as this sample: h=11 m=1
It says h=12 m=5
